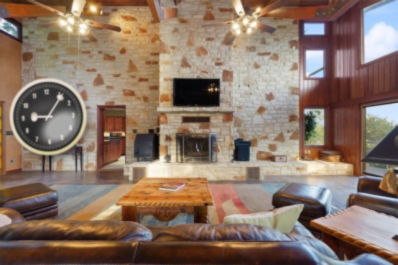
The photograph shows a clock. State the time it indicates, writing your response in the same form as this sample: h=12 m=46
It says h=9 m=6
